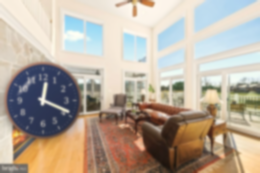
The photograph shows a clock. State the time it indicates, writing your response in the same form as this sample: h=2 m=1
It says h=12 m=19
